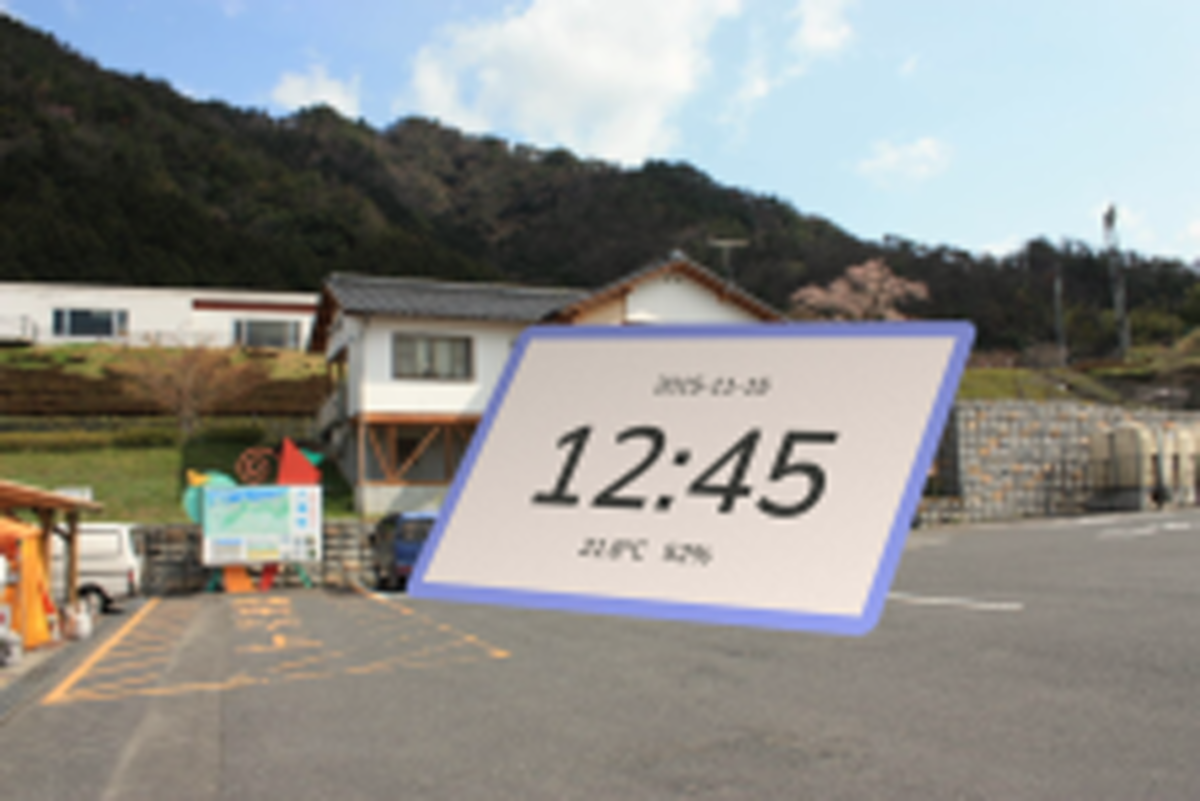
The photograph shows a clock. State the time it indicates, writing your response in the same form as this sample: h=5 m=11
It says h=12 m=45
